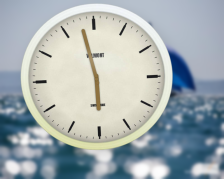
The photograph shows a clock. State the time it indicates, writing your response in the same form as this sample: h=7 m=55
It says h=5 m=58
